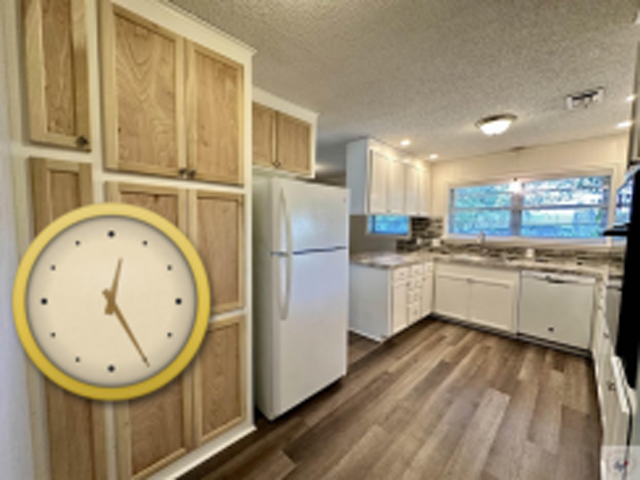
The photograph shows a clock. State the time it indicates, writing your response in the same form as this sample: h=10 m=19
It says h=12 m=25
